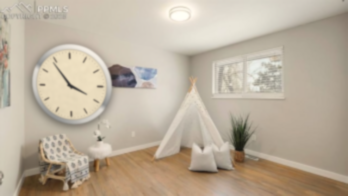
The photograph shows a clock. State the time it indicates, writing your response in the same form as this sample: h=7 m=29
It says h=3 m=54
